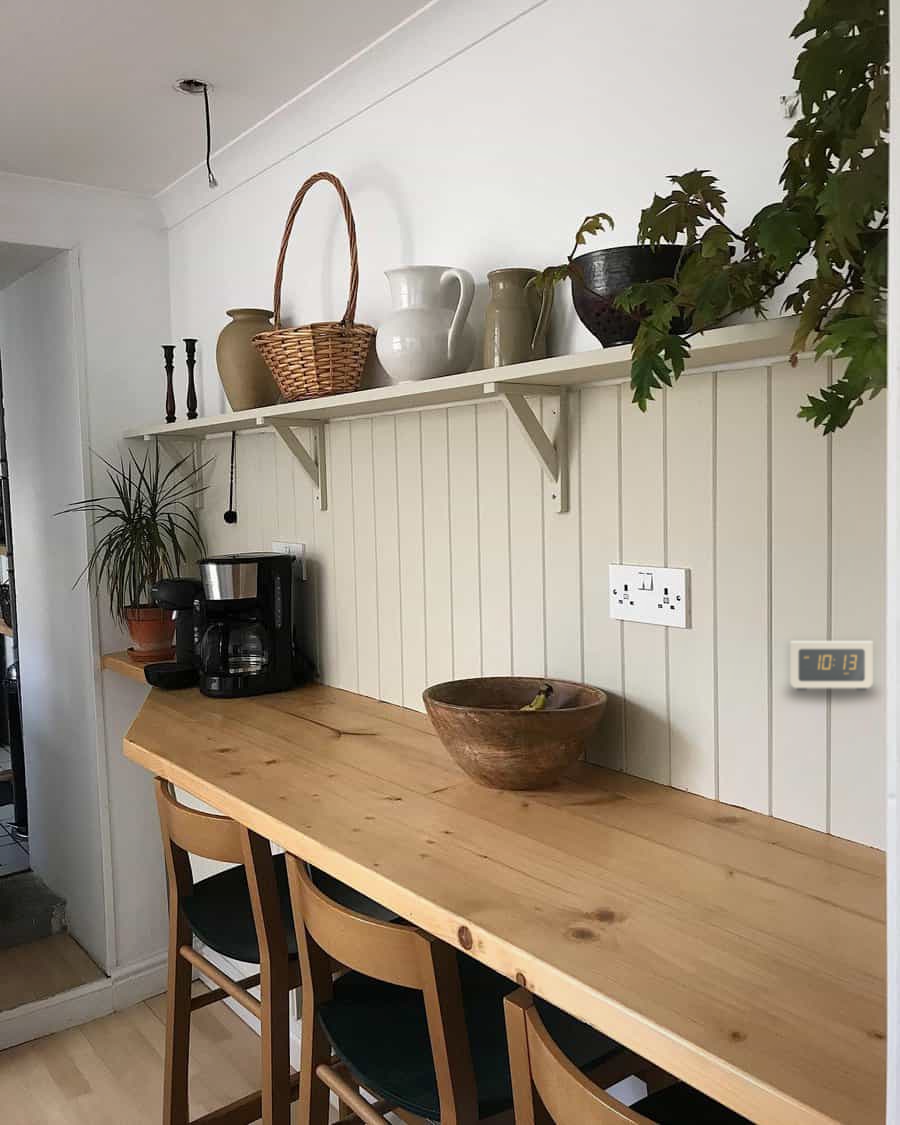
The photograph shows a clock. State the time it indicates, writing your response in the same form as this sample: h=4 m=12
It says h=10 m=13
